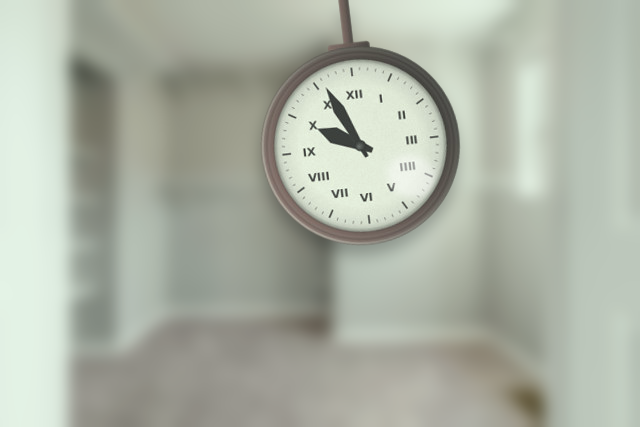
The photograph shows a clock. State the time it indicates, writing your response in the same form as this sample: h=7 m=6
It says h=9 m=56
